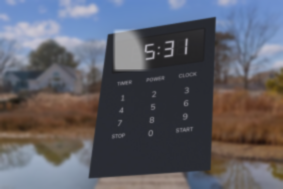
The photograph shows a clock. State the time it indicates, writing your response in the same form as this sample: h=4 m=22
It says h=5 m=31
